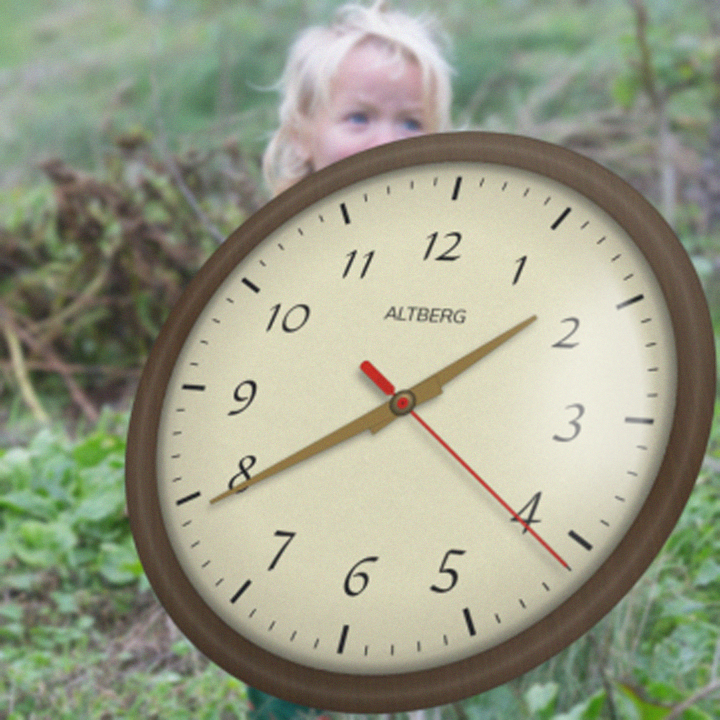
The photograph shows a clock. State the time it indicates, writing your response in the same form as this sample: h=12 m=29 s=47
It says h=1 m=39 s=21
